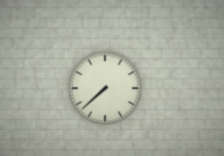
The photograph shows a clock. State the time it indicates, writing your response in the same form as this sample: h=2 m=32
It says h=7 m=38
